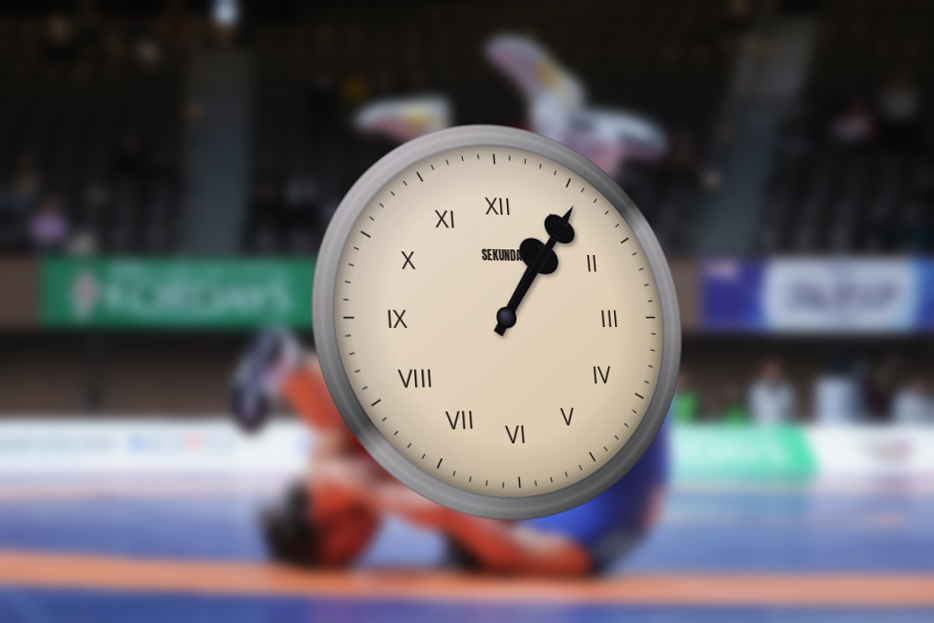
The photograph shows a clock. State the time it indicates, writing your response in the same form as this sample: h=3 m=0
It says h=1 m=6
